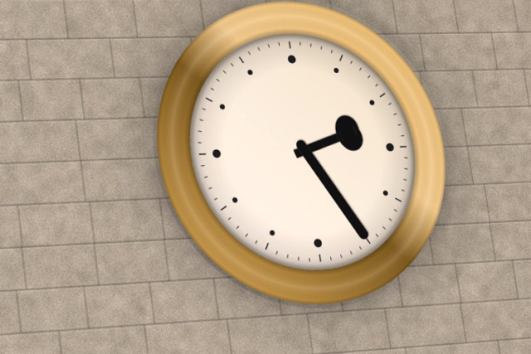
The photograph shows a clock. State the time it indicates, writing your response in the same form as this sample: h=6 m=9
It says h=2 m=25
